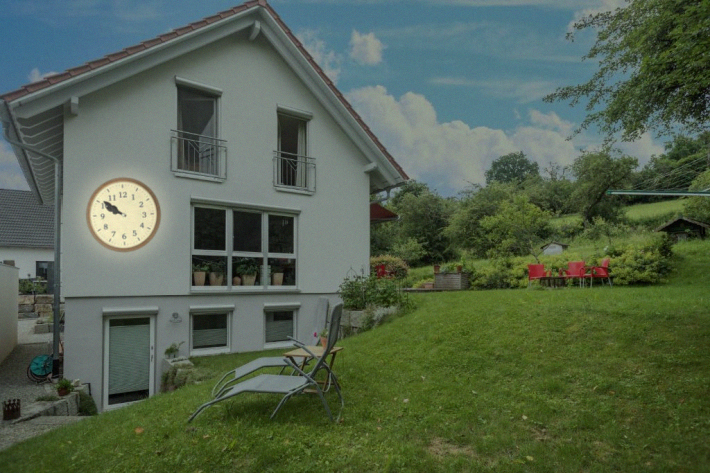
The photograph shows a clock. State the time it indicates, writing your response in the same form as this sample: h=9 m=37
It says h=9 m=51
